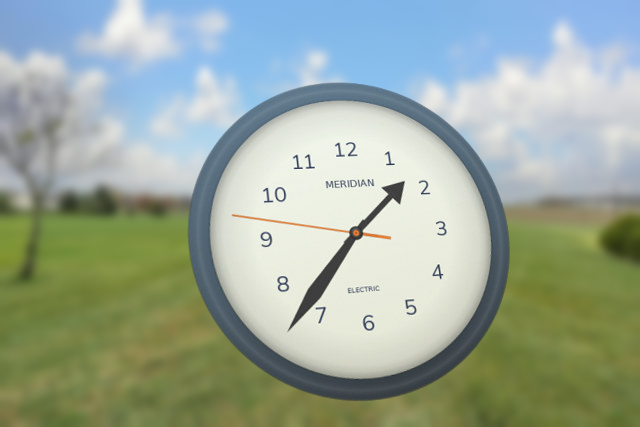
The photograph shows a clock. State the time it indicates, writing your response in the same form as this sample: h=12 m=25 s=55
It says h=1 m=36 s=47
